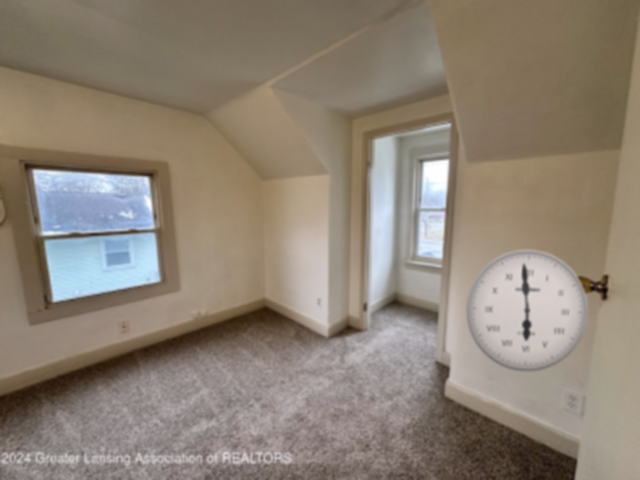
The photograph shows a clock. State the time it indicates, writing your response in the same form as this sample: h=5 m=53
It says h=5 m=59
